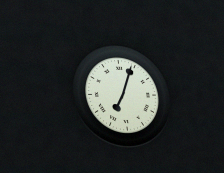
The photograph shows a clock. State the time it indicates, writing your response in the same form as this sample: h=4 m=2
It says h=7 m=4
